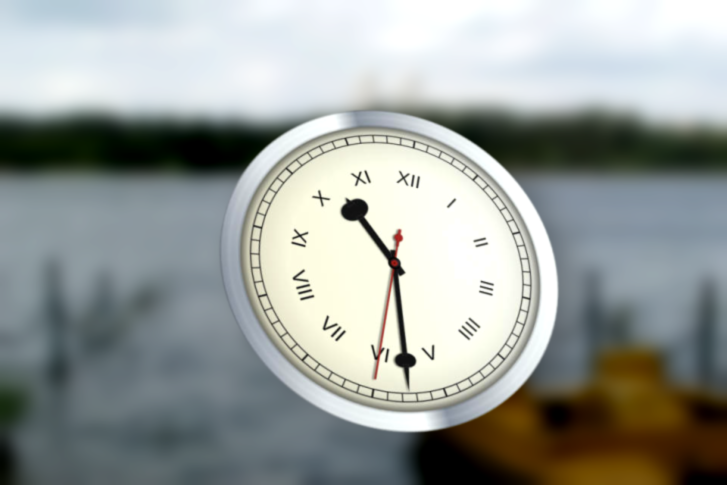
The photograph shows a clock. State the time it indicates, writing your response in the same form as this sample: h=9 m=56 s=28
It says h=10 m=27 s=30
